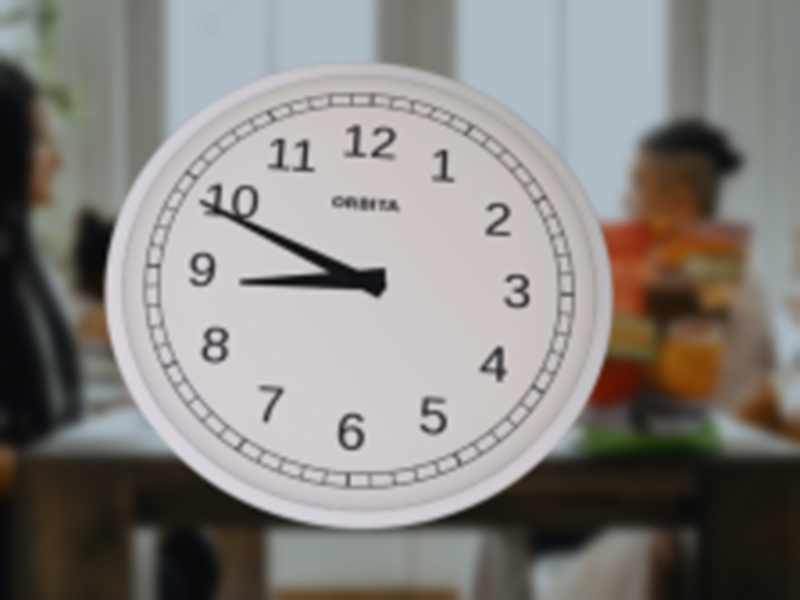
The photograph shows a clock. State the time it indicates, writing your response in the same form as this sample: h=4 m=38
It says h=8 m=49
